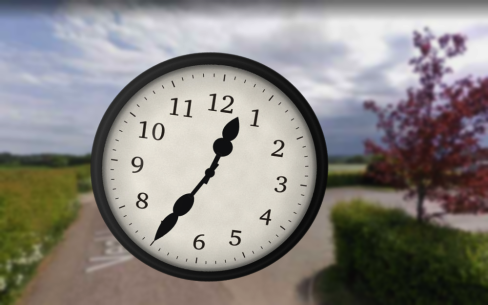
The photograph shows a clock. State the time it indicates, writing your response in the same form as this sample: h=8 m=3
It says h=12 m=35
